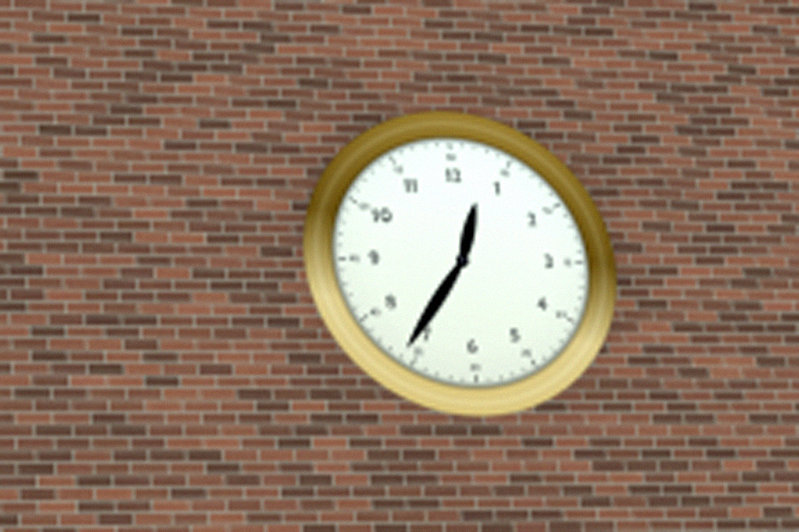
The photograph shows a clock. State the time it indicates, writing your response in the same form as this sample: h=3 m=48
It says h=12 m=36
